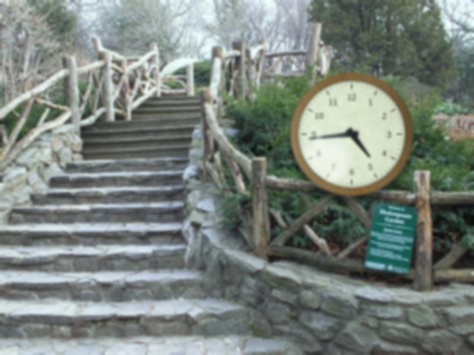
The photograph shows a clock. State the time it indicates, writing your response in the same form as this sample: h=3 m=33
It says h=4 m=44
